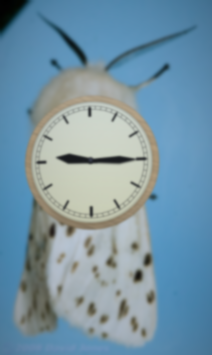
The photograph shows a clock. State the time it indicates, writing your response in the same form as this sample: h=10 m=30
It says h=9 m=15
